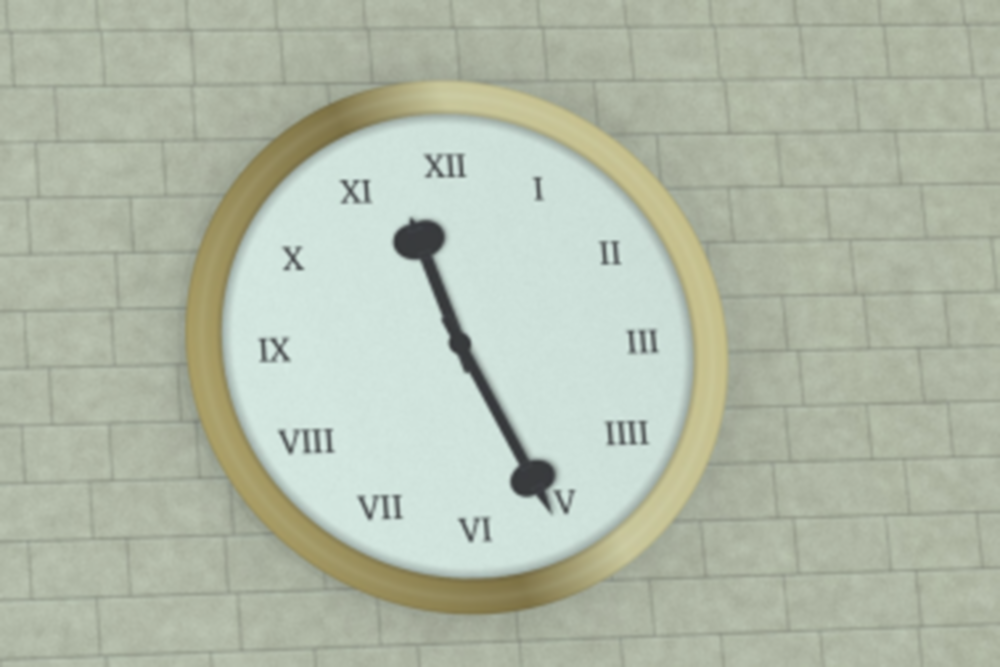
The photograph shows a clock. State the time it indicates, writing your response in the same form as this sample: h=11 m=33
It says h=11 m=26
